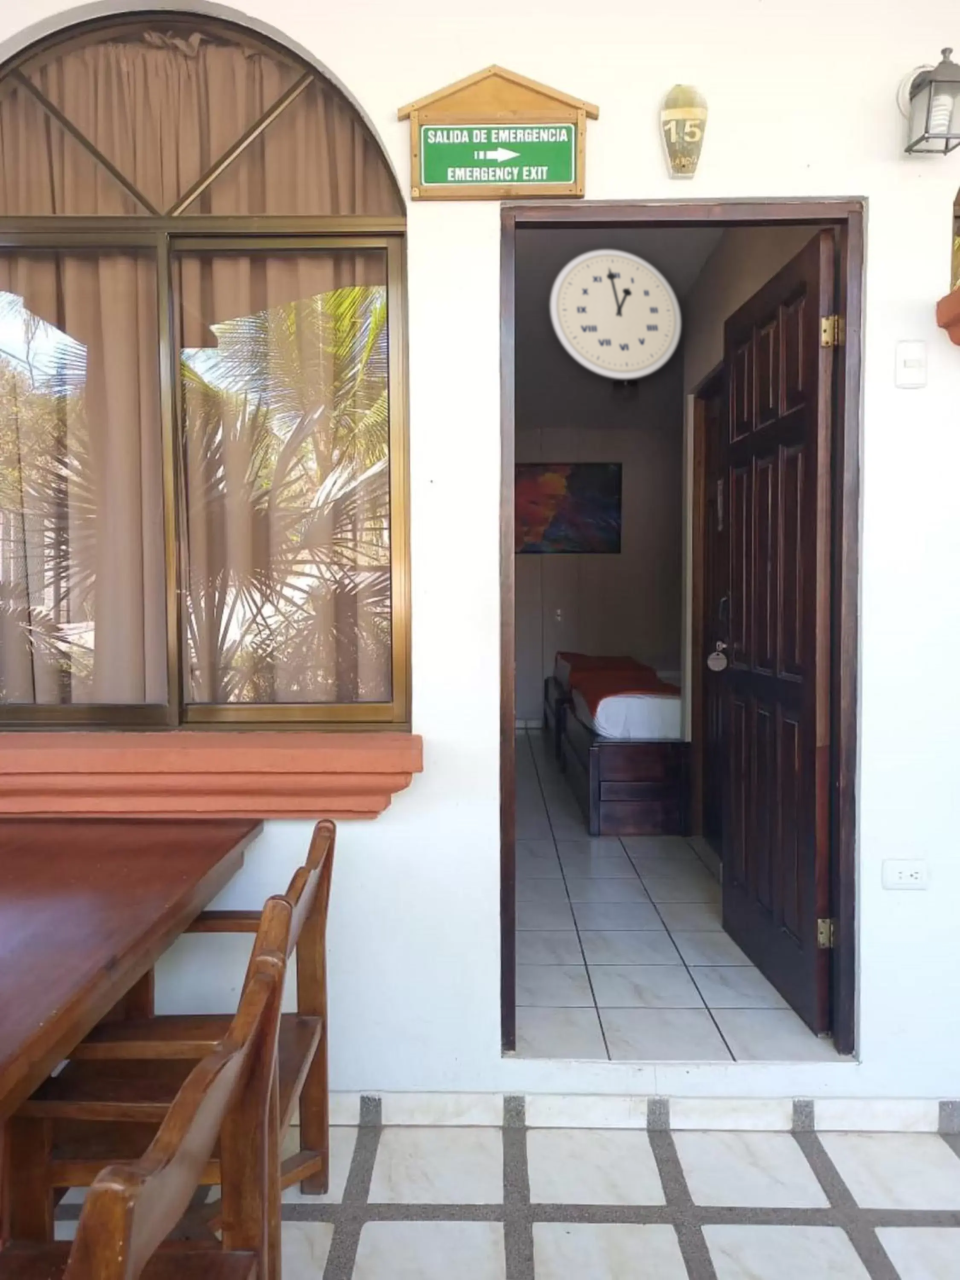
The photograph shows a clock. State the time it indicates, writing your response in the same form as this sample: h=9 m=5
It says h=12 m=59
